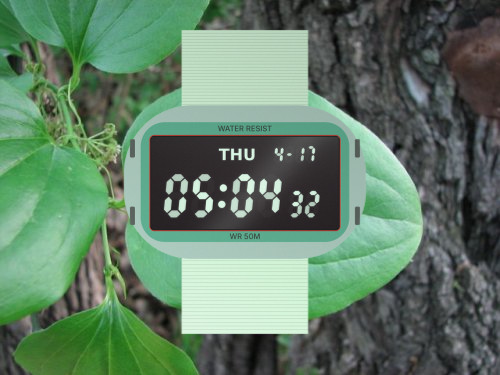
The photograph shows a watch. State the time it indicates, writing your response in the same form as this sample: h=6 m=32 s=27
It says h=5 m=4 s=32
